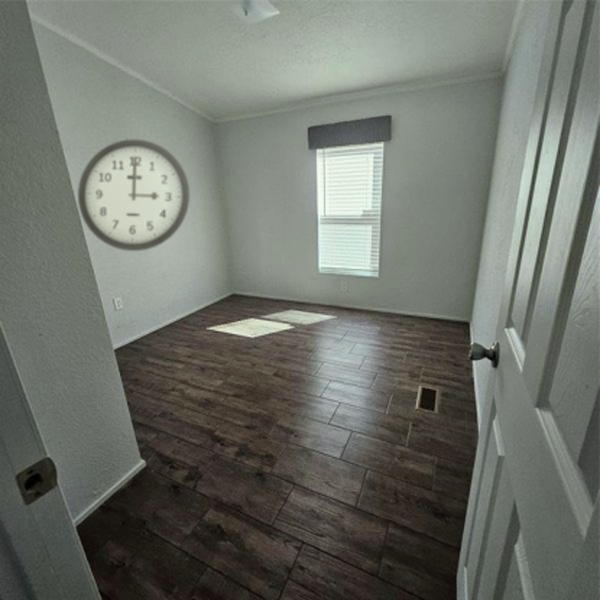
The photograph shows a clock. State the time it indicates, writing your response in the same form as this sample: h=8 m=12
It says h=3 m=0
